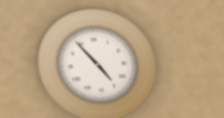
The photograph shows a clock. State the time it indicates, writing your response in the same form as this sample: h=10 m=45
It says h=4 m=54
